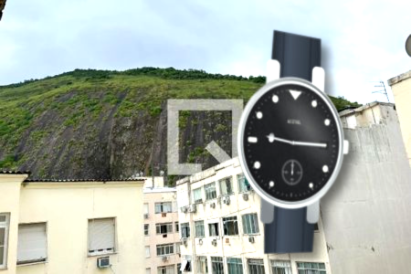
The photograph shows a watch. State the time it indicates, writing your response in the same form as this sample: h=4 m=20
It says h=9 m=15
